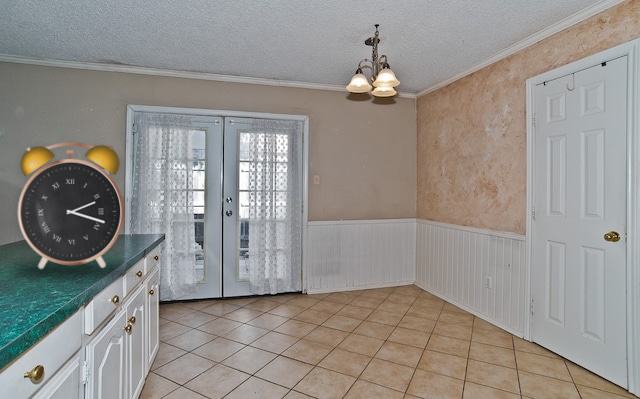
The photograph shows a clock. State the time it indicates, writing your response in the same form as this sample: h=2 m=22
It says h=2 m=18
